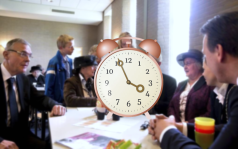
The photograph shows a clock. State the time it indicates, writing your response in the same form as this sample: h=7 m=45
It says h=3 m=56
